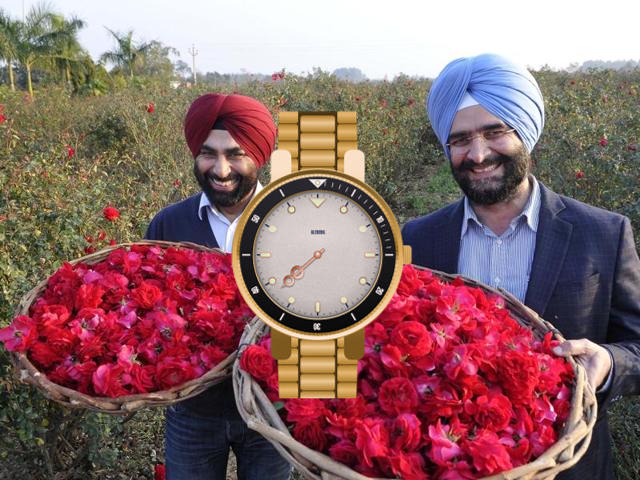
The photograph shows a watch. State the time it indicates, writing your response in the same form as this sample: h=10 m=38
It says h=7 m=38
